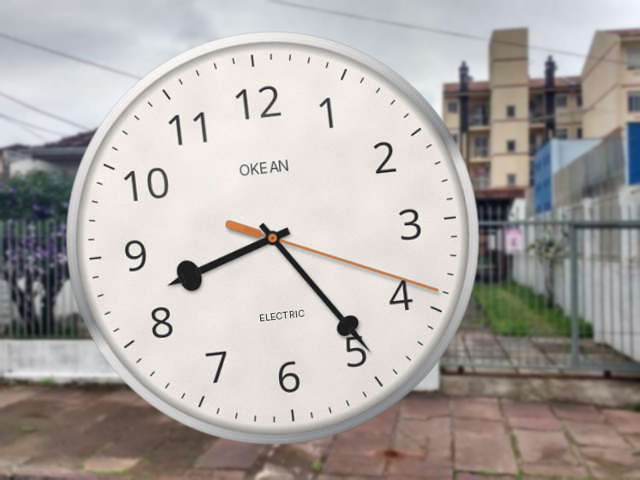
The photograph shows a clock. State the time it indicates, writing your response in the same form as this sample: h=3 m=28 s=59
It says h=8 m=24 s=19
